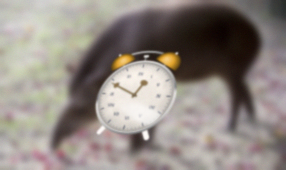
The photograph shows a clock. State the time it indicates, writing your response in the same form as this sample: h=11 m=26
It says h=12 m=49
